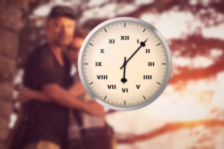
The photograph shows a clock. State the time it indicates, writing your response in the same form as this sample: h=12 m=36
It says h=6 m=7
